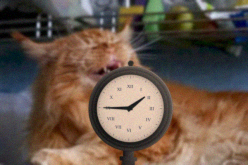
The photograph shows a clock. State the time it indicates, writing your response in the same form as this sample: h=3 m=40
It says h=1 m=45
